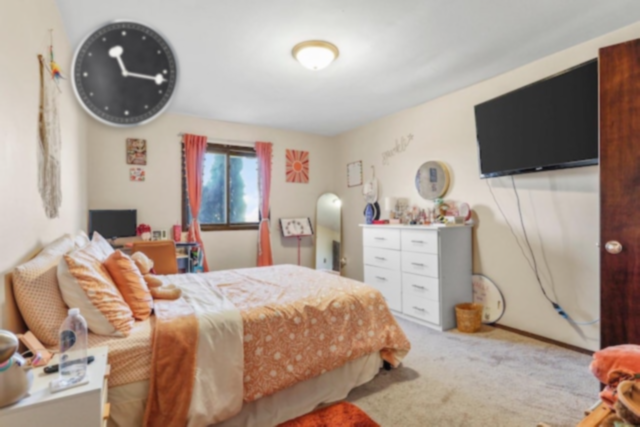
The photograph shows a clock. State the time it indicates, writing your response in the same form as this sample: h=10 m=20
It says h=11 m=17
